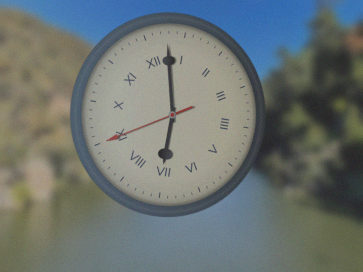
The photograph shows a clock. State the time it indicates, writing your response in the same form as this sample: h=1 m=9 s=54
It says h=7 m=2 s=45
